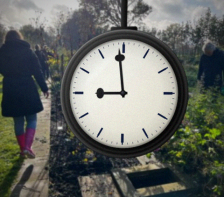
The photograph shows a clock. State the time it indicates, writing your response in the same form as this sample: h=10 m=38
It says h=8 m=59
